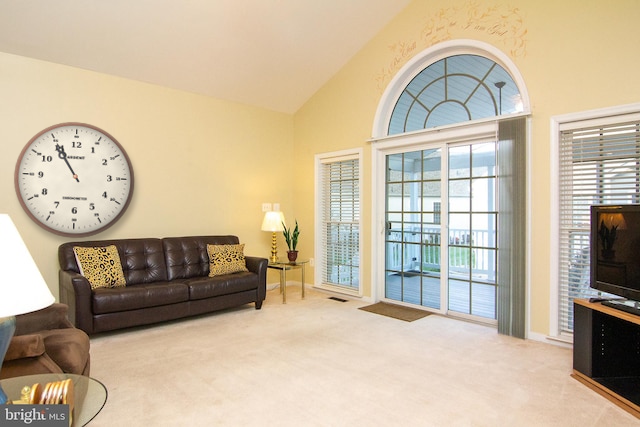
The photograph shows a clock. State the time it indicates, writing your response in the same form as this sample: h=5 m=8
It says h=10 m=55
